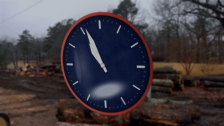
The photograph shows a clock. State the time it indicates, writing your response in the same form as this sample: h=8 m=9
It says h=10 m=56
